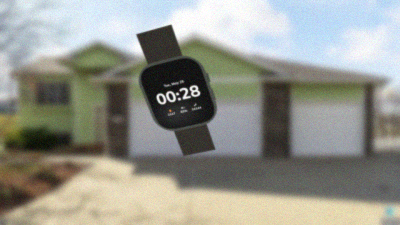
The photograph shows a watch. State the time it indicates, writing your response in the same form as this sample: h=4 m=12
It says h=0 m=28
